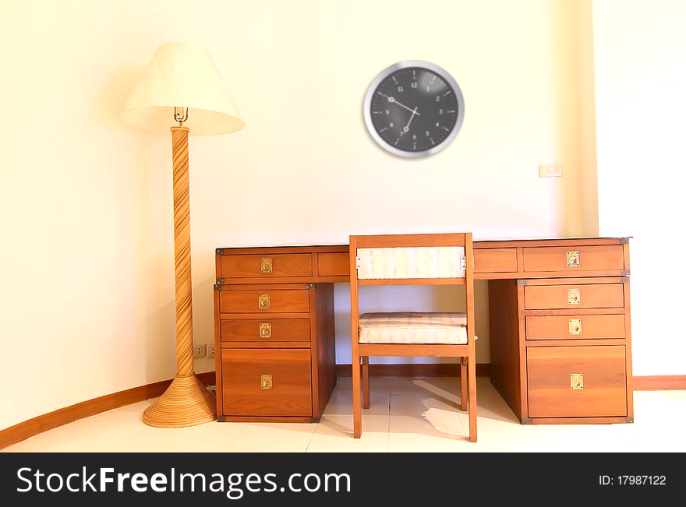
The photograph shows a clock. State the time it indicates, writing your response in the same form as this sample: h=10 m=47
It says h=6 m=50
